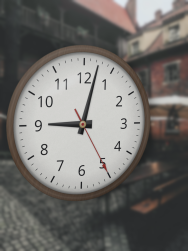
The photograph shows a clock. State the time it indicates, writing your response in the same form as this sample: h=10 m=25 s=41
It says h=9 m=2 s=25
